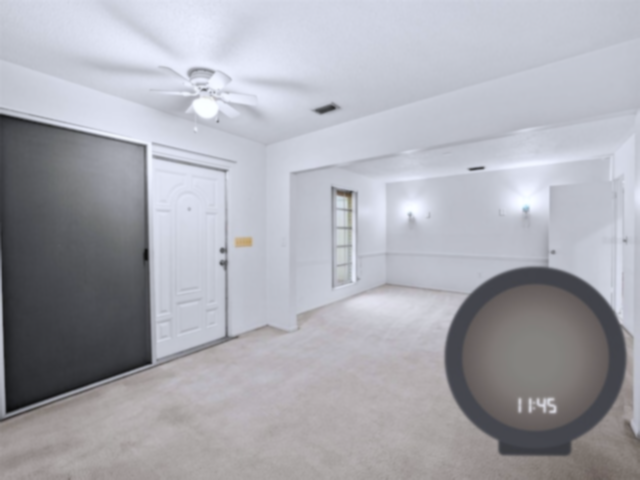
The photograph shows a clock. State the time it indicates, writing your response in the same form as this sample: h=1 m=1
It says h=11 m=45
